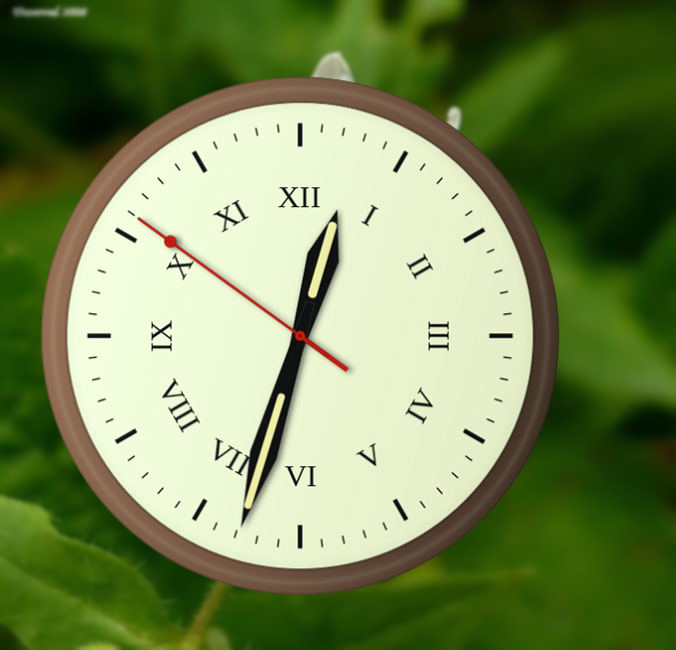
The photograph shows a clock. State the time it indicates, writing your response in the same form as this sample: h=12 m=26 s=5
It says h=12 m=32 s=51
